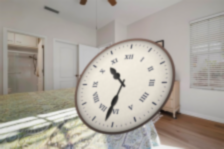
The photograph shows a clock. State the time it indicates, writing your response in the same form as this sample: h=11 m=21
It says h=10 m=32
